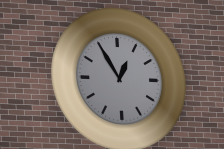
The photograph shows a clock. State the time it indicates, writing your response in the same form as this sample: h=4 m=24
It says h=12 m=55
